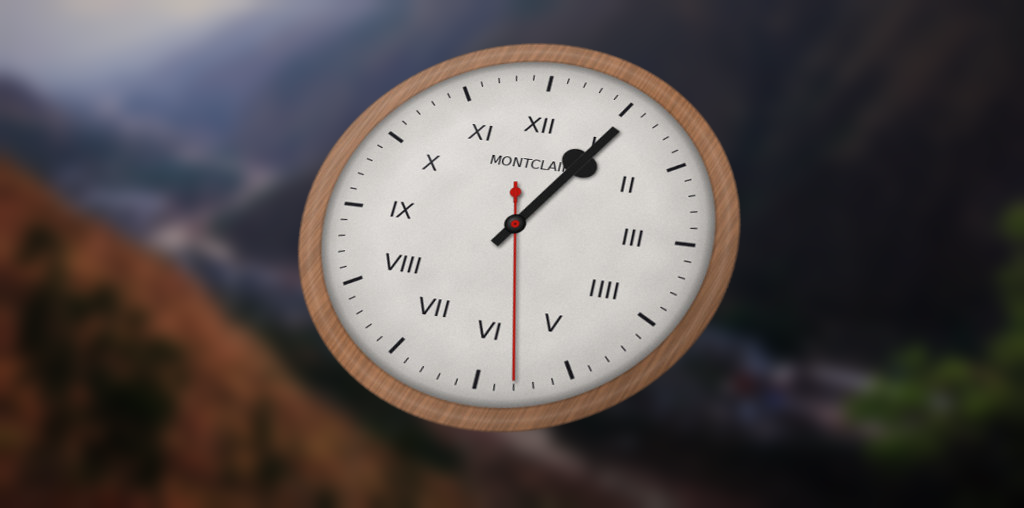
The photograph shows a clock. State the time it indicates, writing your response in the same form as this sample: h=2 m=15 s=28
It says h=1 m=5 s=28
